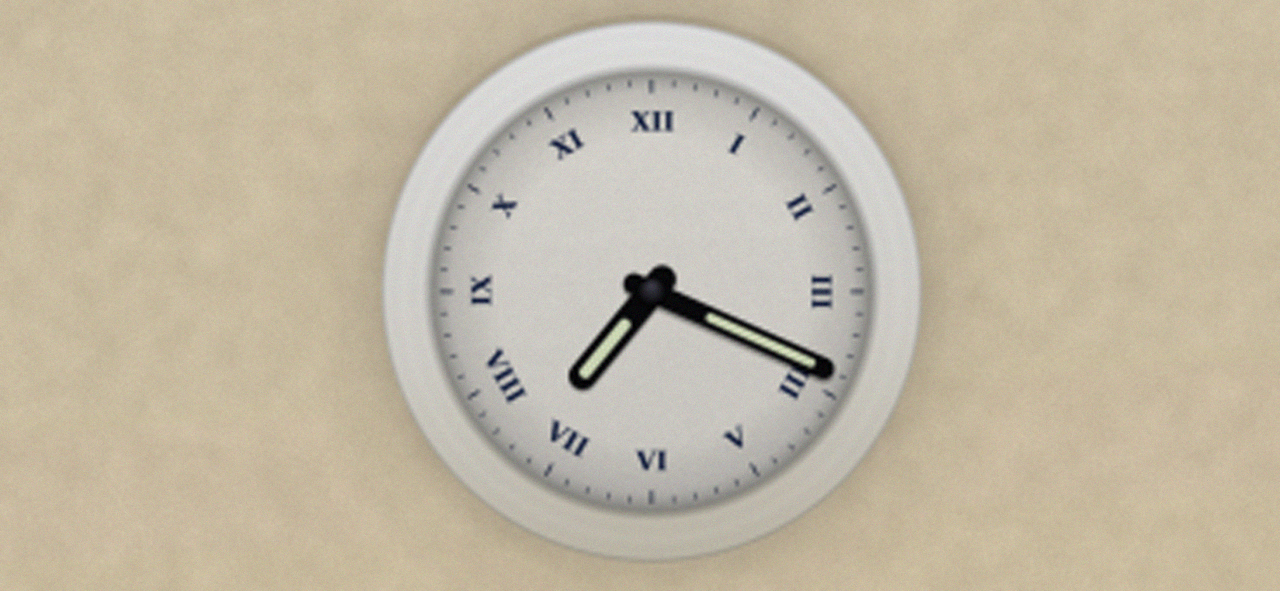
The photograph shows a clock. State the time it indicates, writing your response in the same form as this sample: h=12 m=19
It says h=7 m=19
